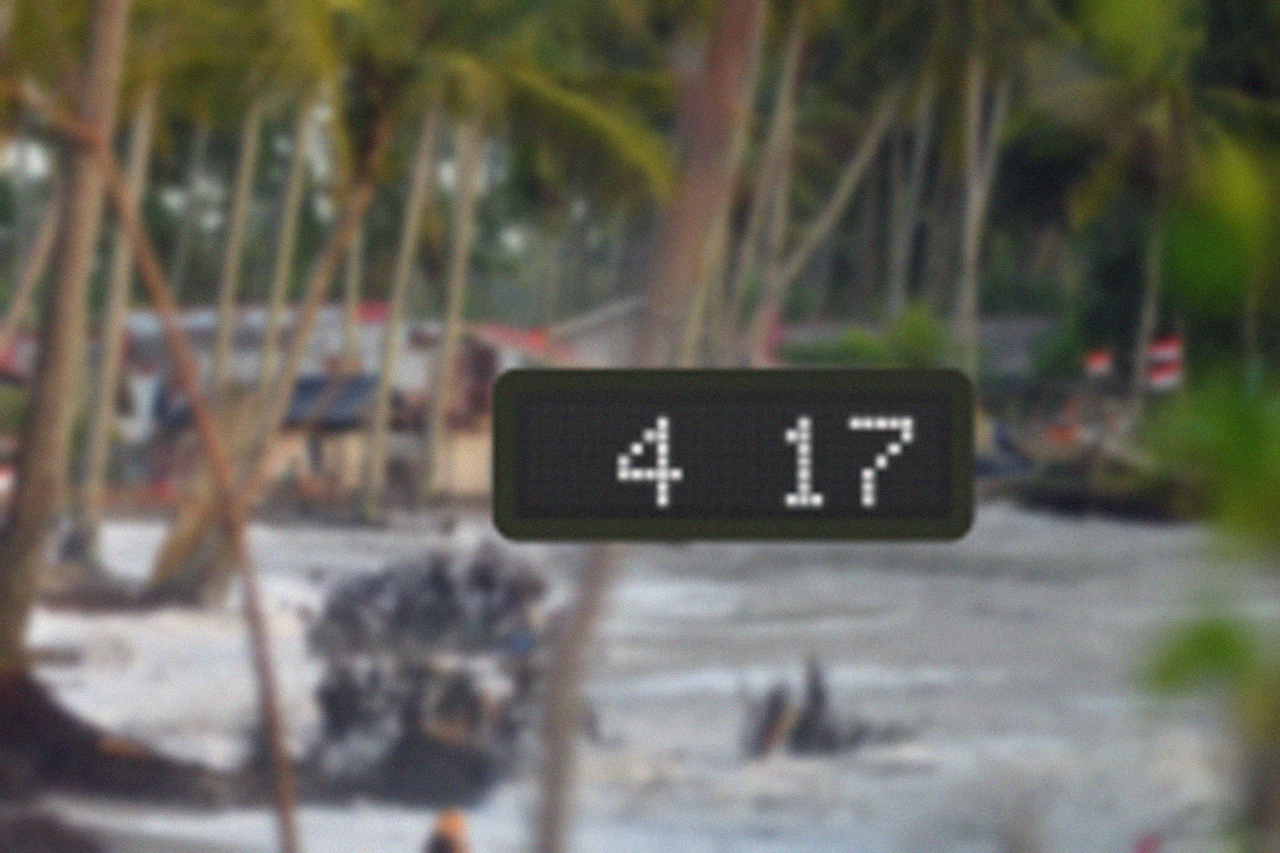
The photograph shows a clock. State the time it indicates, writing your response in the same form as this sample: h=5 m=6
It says h=4 m=17
